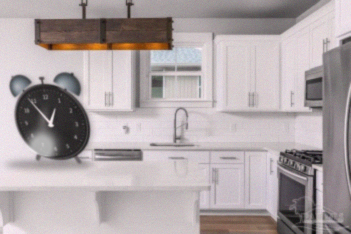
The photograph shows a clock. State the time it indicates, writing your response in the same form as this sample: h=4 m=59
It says h=12 m=54
